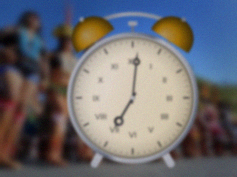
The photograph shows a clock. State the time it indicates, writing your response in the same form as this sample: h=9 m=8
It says h=7 m=1
